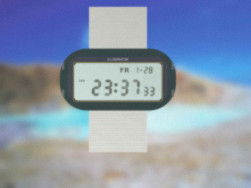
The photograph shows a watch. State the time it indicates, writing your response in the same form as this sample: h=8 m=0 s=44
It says h=23 m=37 s=33
